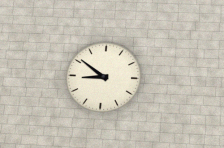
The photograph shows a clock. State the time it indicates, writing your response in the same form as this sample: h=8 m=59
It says h=8 m=51
